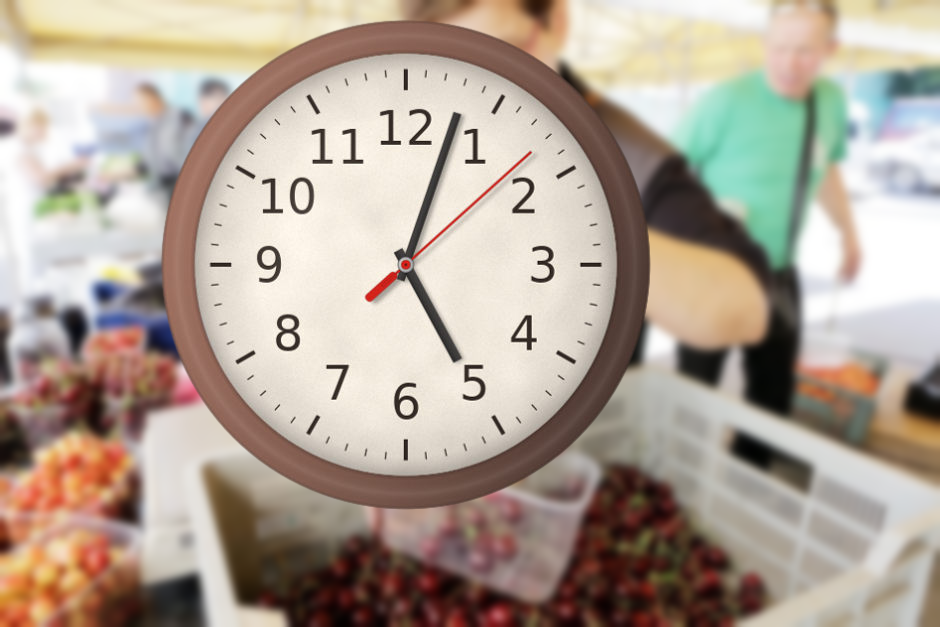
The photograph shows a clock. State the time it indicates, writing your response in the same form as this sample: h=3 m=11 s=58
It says h=5 m=3 s=8
